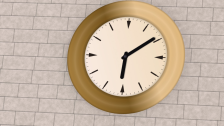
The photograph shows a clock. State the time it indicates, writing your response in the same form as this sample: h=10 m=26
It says h=6 m=9
